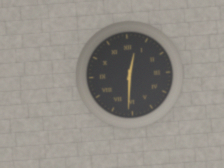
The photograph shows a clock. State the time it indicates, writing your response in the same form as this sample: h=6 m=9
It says h=12 m=31
